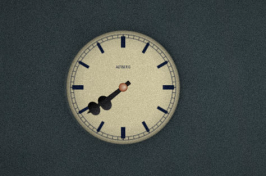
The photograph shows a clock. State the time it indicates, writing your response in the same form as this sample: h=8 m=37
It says h=7 m=39
